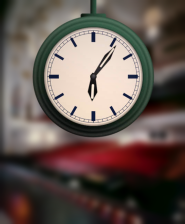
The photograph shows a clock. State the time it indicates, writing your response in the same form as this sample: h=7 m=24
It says h=6 m=6
